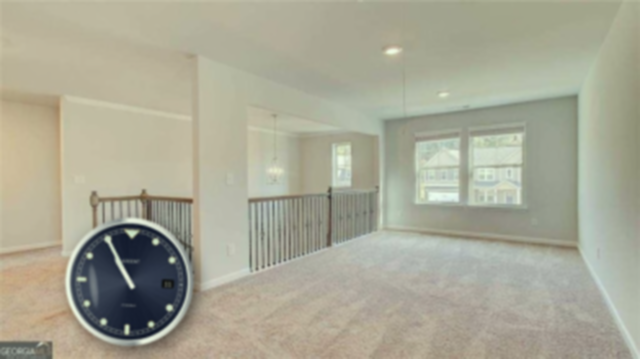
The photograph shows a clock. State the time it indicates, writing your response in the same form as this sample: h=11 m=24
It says h=10 m=55
